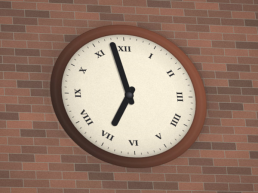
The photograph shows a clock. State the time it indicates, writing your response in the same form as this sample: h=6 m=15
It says h=6 m=58
